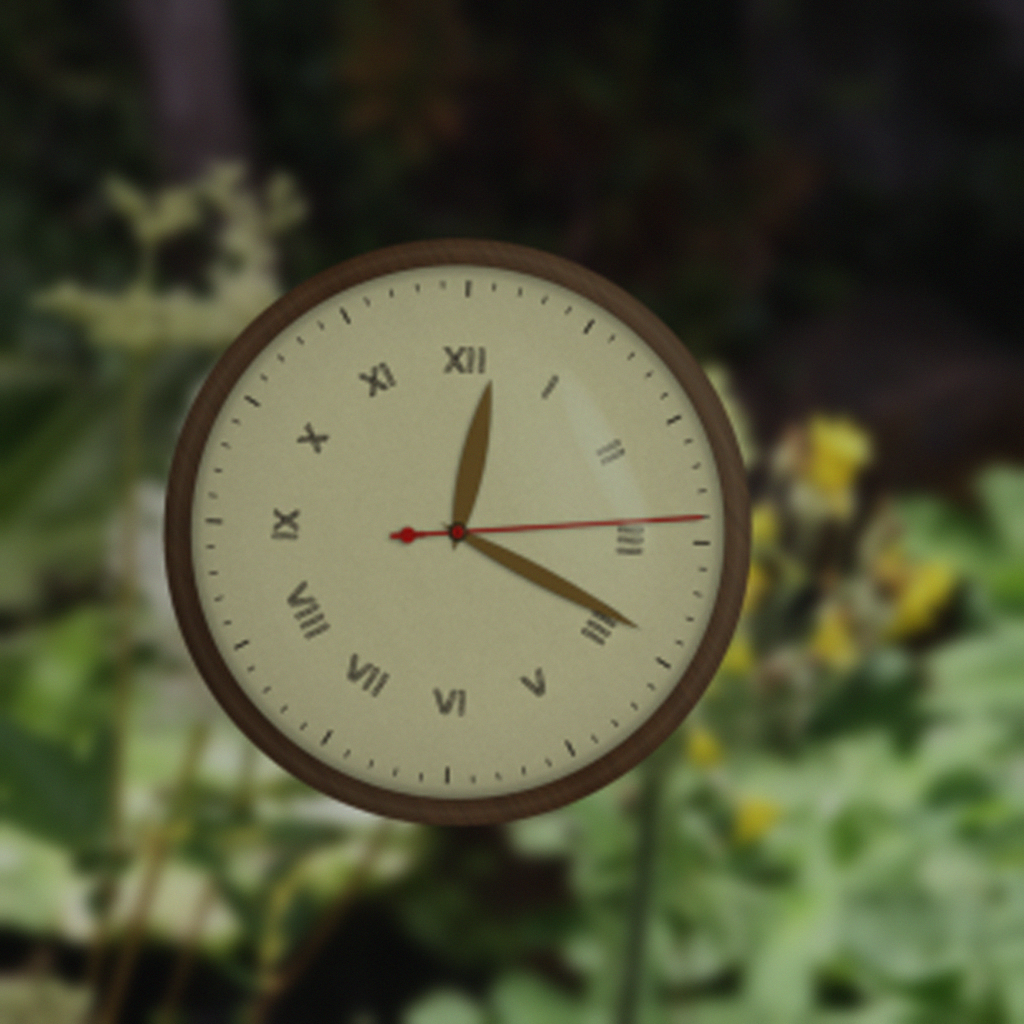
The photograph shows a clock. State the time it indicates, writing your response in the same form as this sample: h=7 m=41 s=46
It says h=12 m=19 s=14
